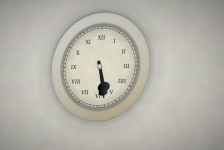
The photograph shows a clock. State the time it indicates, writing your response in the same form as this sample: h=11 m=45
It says h=5 m=28
